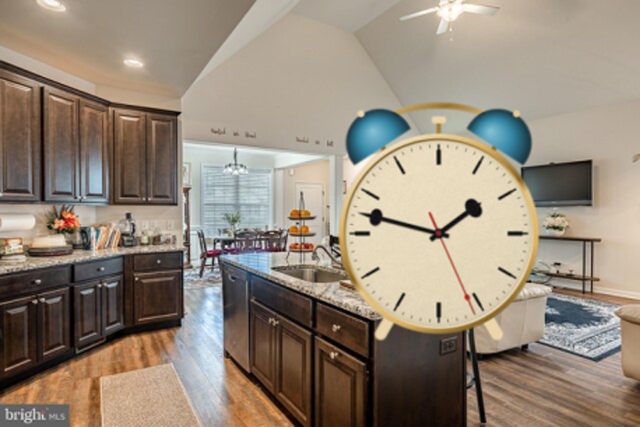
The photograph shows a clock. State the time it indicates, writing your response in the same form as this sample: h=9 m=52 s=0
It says h=1 m=47 s=26
